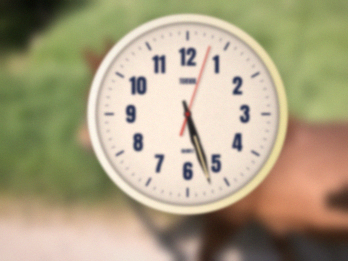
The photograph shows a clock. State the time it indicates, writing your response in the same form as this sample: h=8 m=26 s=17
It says h=5 m=27 s=3
